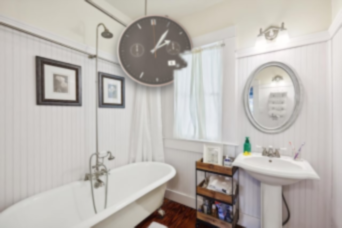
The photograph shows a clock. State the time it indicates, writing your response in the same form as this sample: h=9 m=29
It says h=2 m=6
